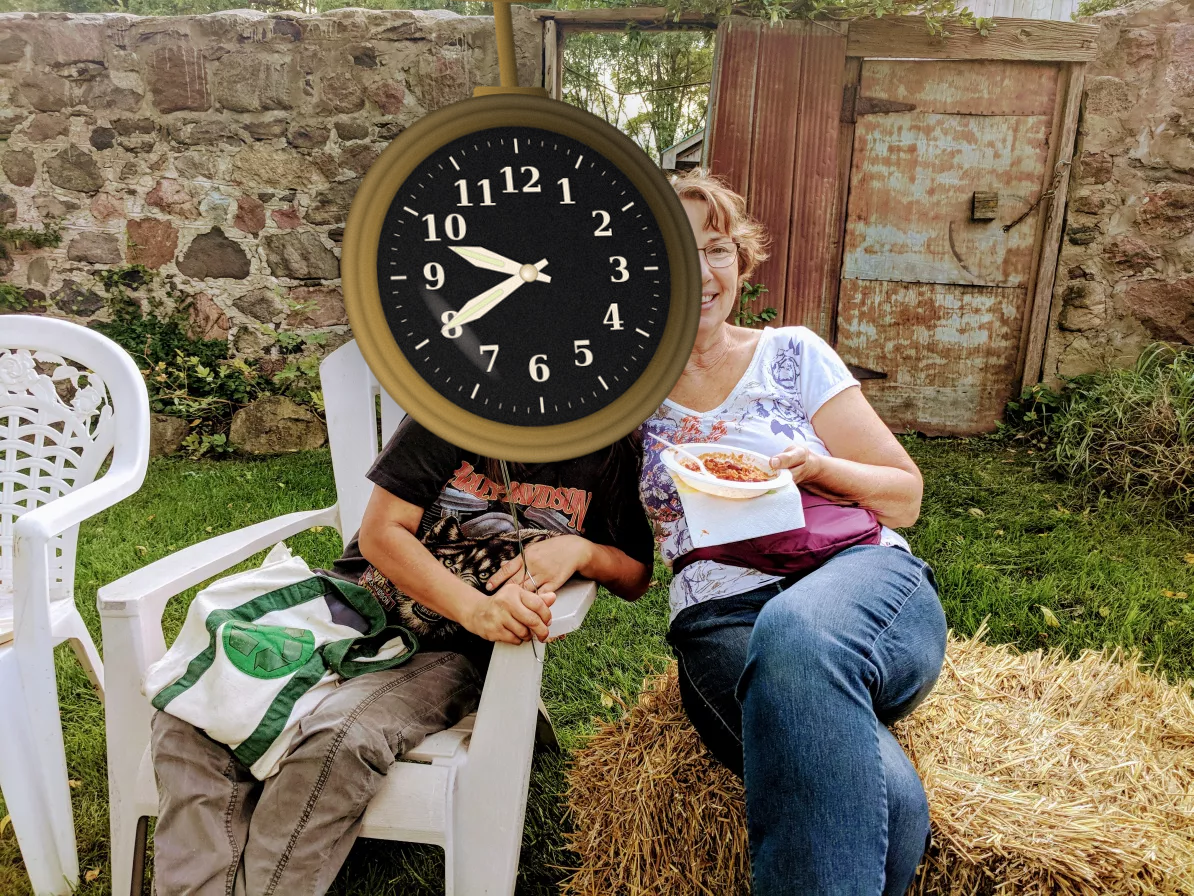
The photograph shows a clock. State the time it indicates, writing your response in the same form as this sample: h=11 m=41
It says h=9 m=40
